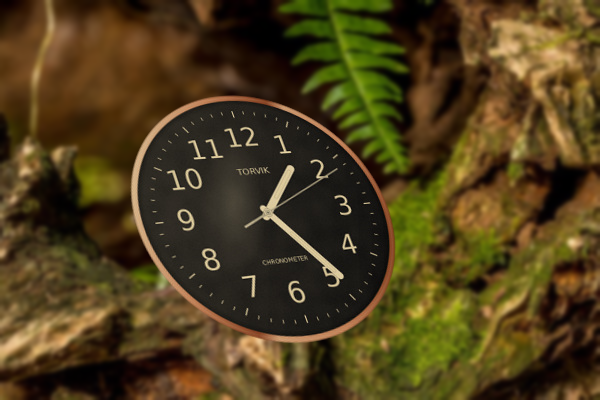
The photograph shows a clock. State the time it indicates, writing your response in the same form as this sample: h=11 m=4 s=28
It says h=1 m=24 s=11
